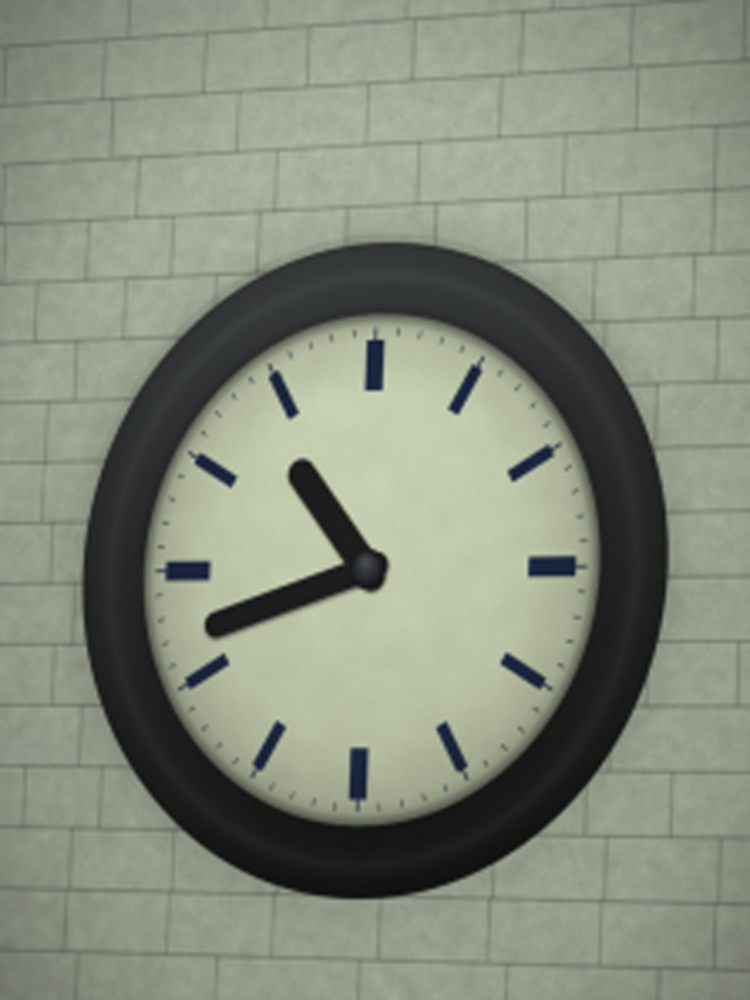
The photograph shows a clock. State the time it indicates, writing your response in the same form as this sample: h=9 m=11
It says h=10 m=42
